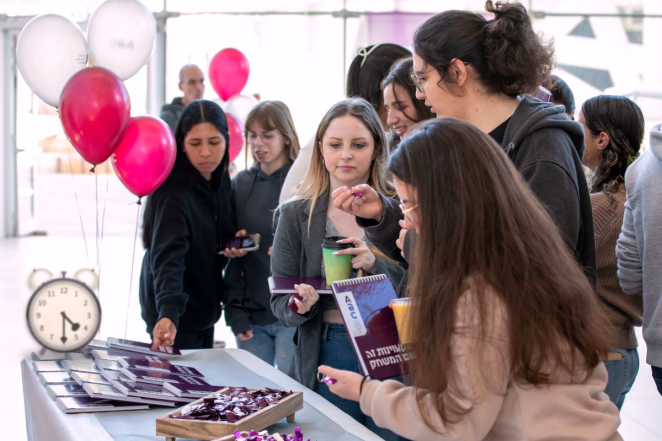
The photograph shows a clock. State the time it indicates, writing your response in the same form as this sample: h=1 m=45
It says h=4 m=30
